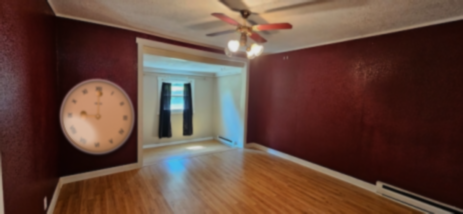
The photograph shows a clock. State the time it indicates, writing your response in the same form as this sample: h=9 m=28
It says h=9 m=0
